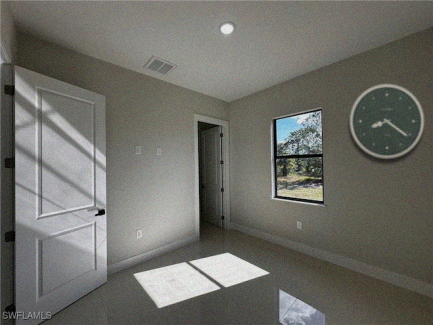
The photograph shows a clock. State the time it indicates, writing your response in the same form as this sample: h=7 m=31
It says h=8 m=21
